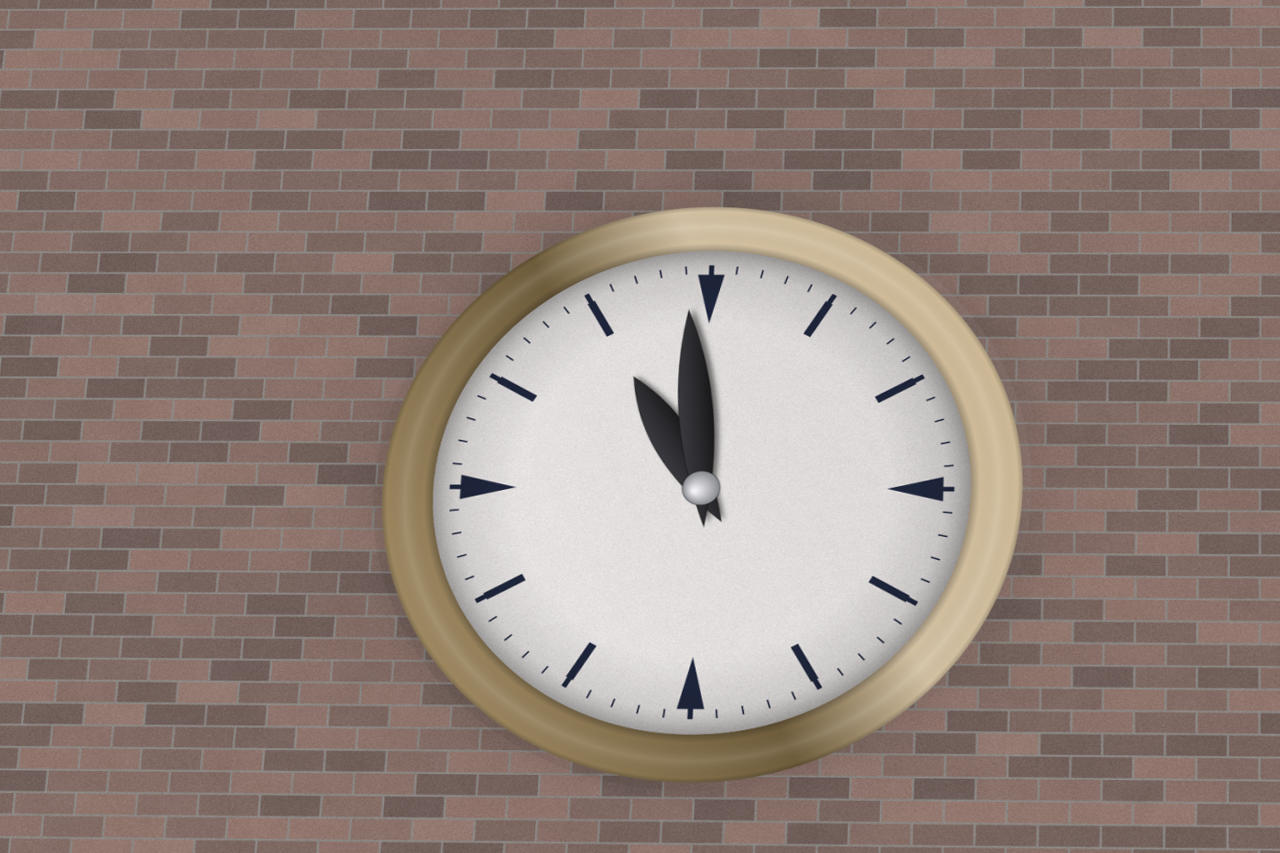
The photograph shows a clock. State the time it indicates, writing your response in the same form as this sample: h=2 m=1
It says h=10 m=59
